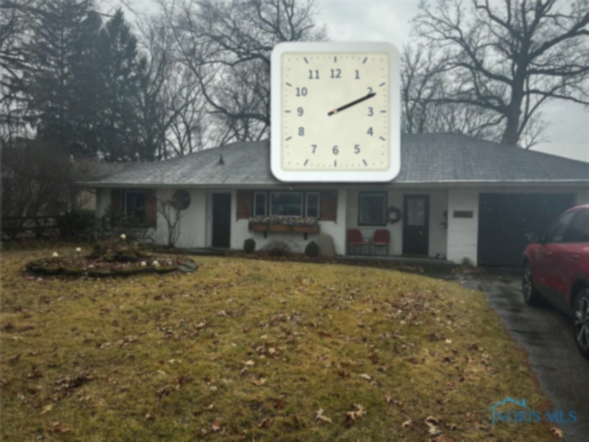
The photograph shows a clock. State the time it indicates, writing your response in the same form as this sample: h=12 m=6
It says h=2 m=11
